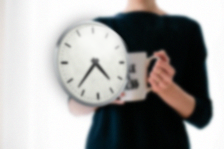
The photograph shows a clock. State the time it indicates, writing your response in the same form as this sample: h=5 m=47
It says h=4 m=37
